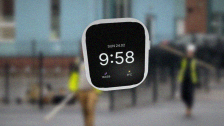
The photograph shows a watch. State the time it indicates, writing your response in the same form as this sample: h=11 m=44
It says h=9 m=58
